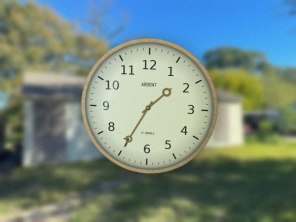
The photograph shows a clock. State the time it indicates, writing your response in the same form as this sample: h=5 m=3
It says h=1 m=35
